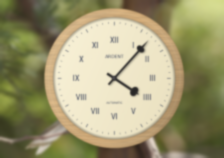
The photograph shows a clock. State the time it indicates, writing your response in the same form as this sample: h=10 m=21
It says h=4 m=7
